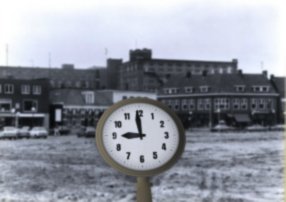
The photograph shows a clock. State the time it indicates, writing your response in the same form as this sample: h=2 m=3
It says h=8 m=59
